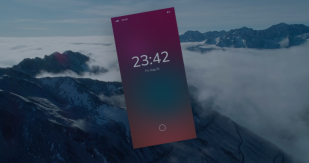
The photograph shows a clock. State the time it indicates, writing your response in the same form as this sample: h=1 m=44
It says h=23 m=42
